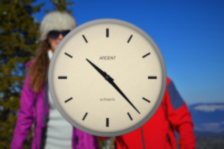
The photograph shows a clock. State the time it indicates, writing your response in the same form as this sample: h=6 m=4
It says h=10 m=23
